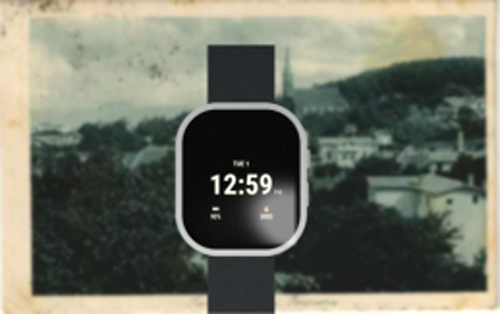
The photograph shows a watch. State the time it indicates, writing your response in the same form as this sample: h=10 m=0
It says h=12 m=59
